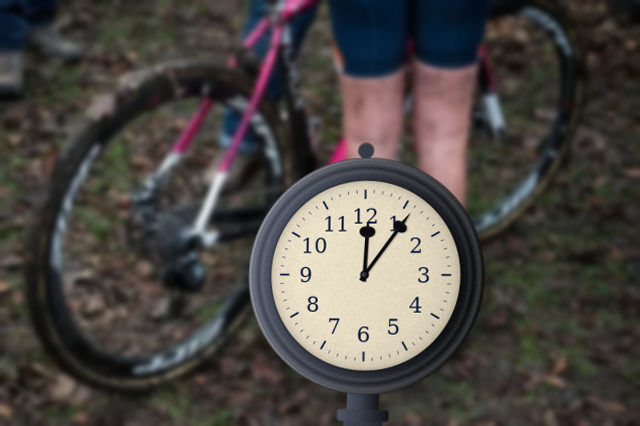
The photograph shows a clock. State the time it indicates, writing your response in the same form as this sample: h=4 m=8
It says h=12 m=6
